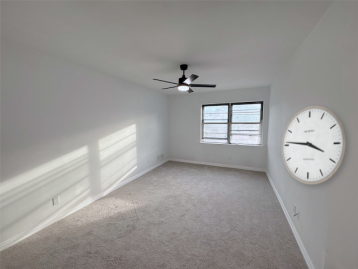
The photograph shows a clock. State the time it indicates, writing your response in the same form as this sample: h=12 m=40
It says h=3 m=46
